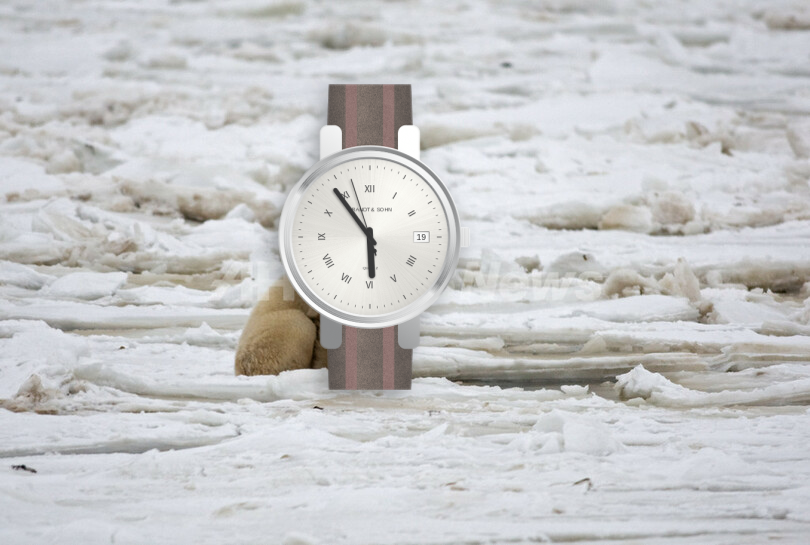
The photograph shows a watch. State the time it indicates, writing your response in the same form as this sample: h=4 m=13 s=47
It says h=5 m=53 s=57
